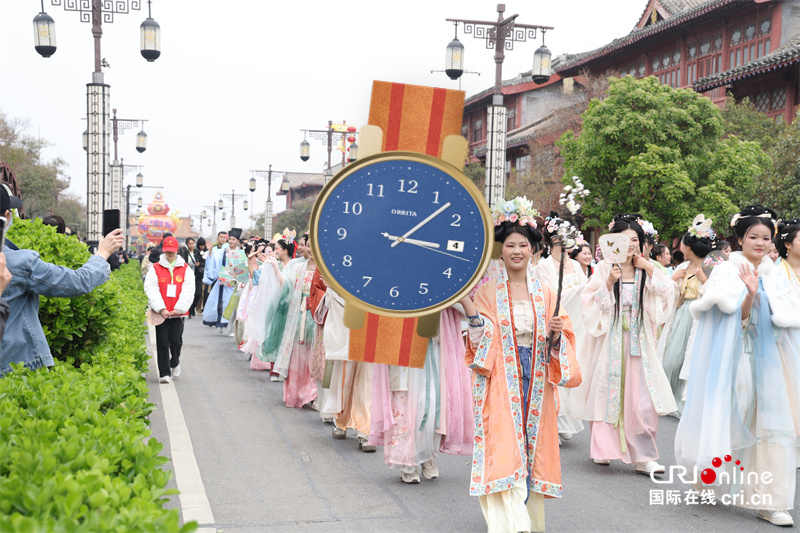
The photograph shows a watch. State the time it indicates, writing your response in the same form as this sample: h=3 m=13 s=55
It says h=3 m=7 s=17
